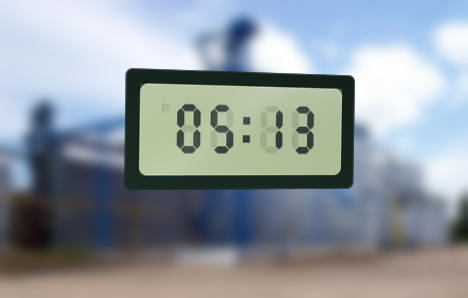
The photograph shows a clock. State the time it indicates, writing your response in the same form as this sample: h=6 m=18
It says h=5 m=13
